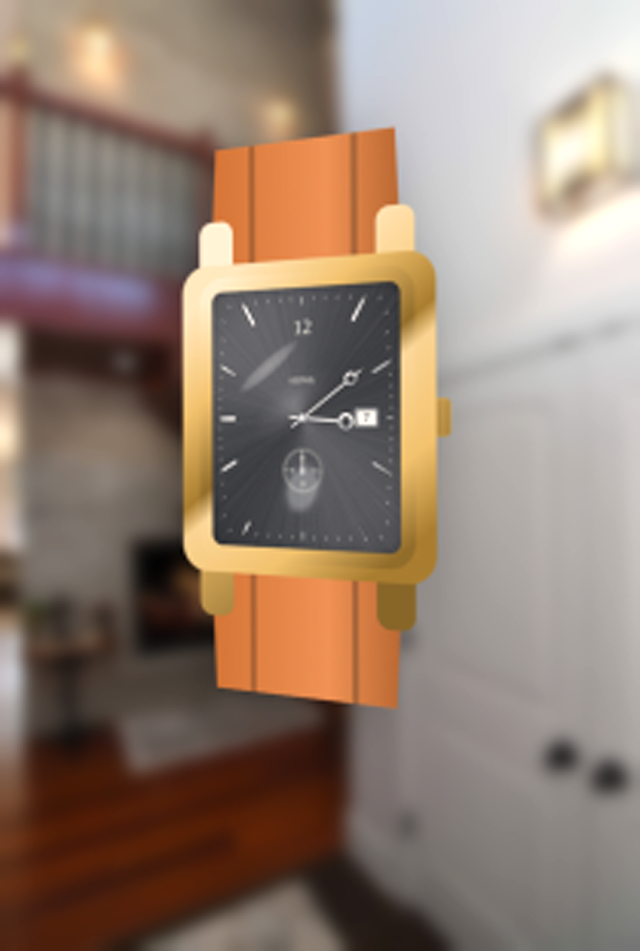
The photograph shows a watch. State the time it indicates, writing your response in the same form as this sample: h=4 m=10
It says h=3 m=9
